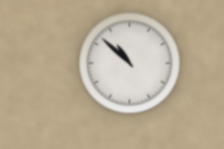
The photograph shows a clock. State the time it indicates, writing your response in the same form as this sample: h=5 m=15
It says h=10 m=52
